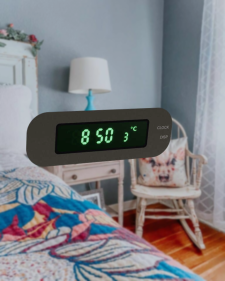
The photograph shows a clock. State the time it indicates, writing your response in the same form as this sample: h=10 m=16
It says h=8 m=50
